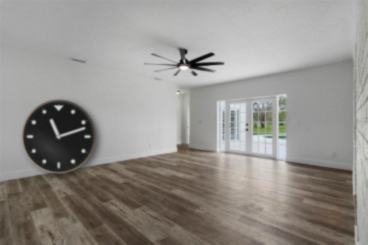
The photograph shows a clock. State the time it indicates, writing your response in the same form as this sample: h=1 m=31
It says h=11 m=12
